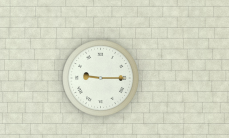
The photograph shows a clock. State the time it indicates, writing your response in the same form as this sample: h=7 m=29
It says h=9 m=15
